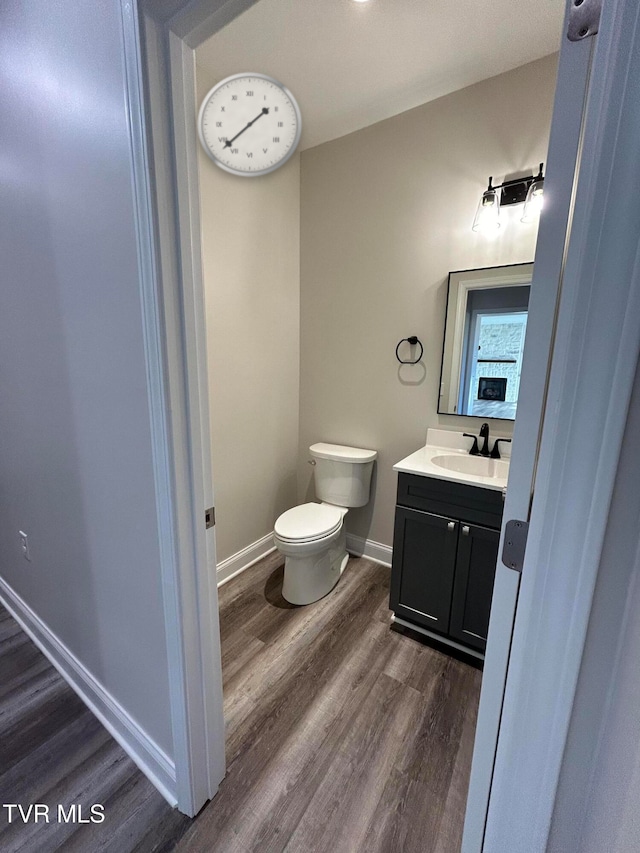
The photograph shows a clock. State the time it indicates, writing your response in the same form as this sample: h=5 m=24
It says h=1 m=38
